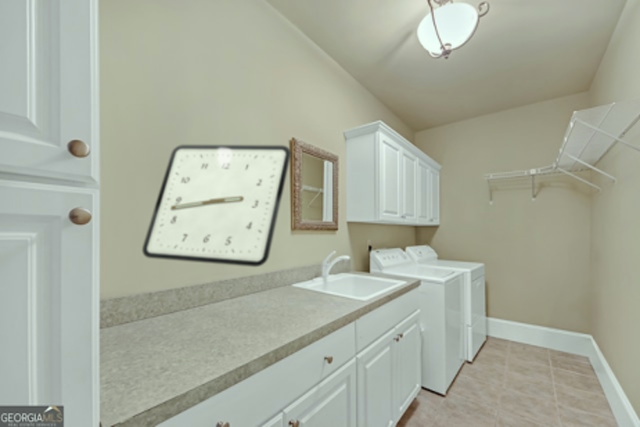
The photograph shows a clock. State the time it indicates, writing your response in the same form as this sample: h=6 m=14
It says h=2 m=43
